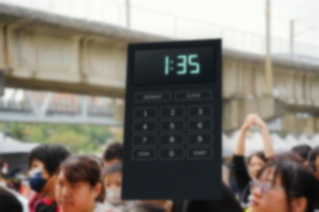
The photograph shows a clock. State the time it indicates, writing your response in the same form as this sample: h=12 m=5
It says h=1 m=35
